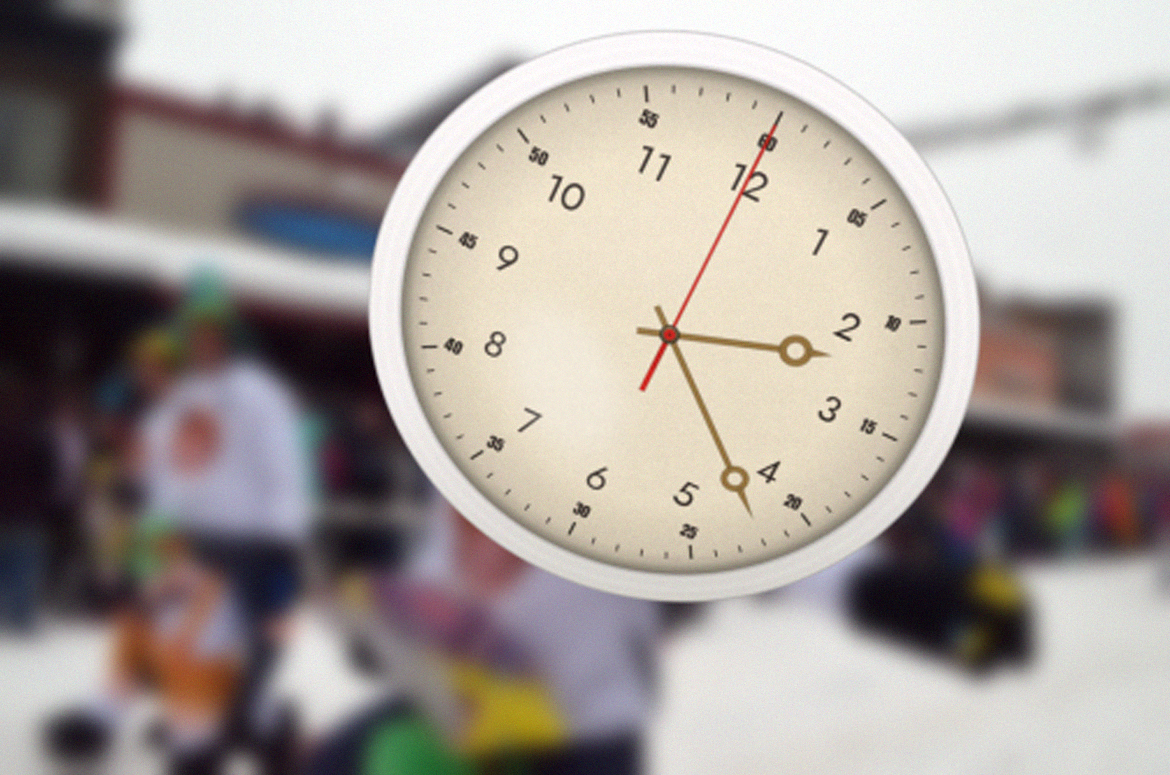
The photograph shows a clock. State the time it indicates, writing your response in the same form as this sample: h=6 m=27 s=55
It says h=2 m=22 s=0
